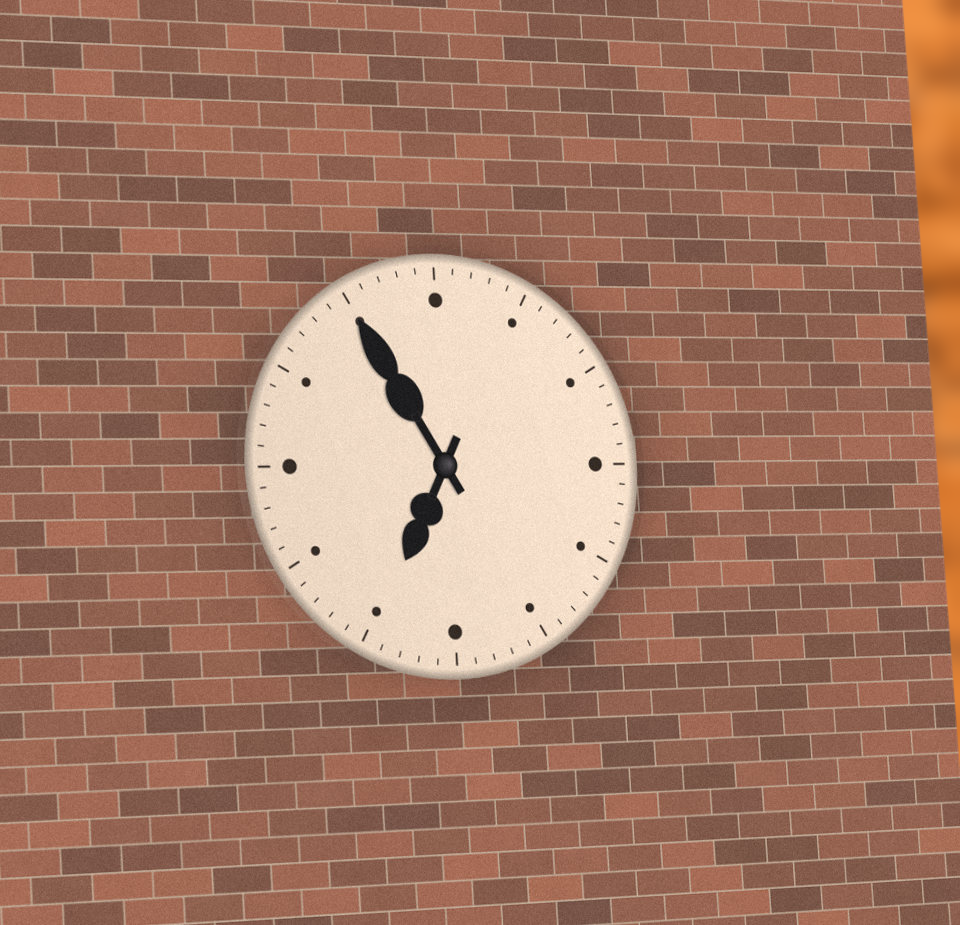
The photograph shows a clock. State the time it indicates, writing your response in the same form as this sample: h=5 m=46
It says h=6 m=55
